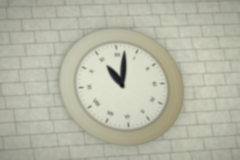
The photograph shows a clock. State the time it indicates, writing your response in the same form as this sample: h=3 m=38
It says h=11 m=2
